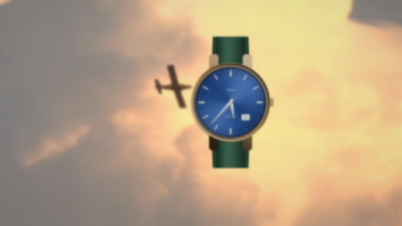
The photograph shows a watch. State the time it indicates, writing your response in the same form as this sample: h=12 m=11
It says h=5 m=37
